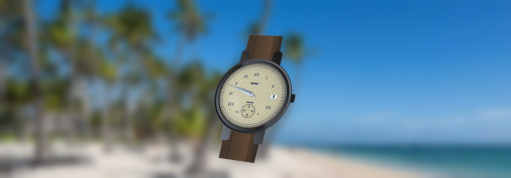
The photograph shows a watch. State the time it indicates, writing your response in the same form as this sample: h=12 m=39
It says h=9 m=48
